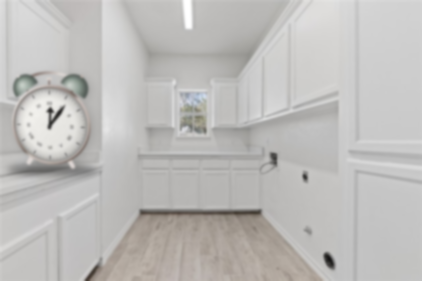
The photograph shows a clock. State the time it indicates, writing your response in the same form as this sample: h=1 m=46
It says h=12 m=6
